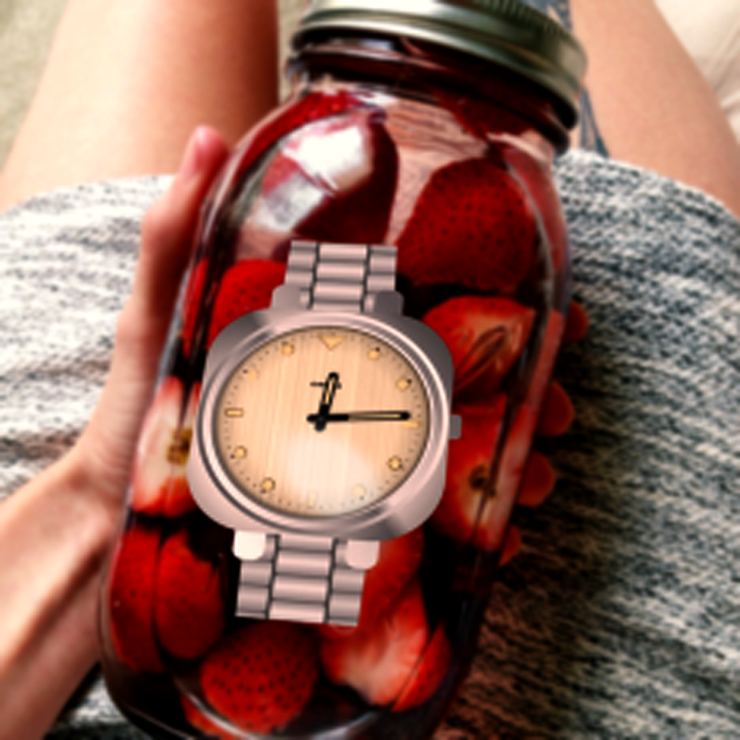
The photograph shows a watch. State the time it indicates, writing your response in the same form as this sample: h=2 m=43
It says h=12 m=14
